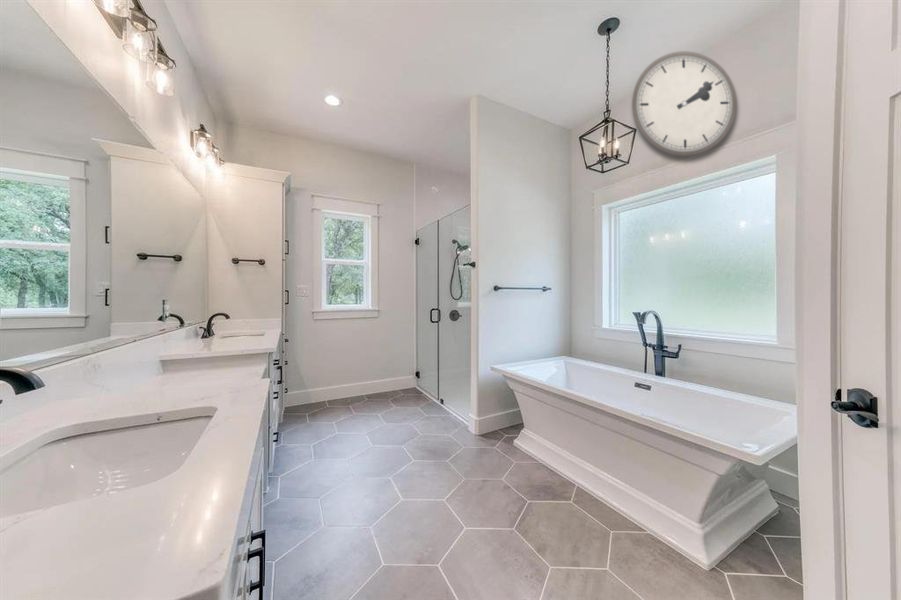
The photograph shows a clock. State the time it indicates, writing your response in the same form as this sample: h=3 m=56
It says h=2 m=9
